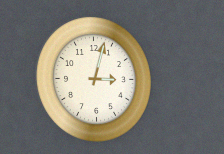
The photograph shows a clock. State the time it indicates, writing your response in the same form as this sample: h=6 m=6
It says h=3 m=3
